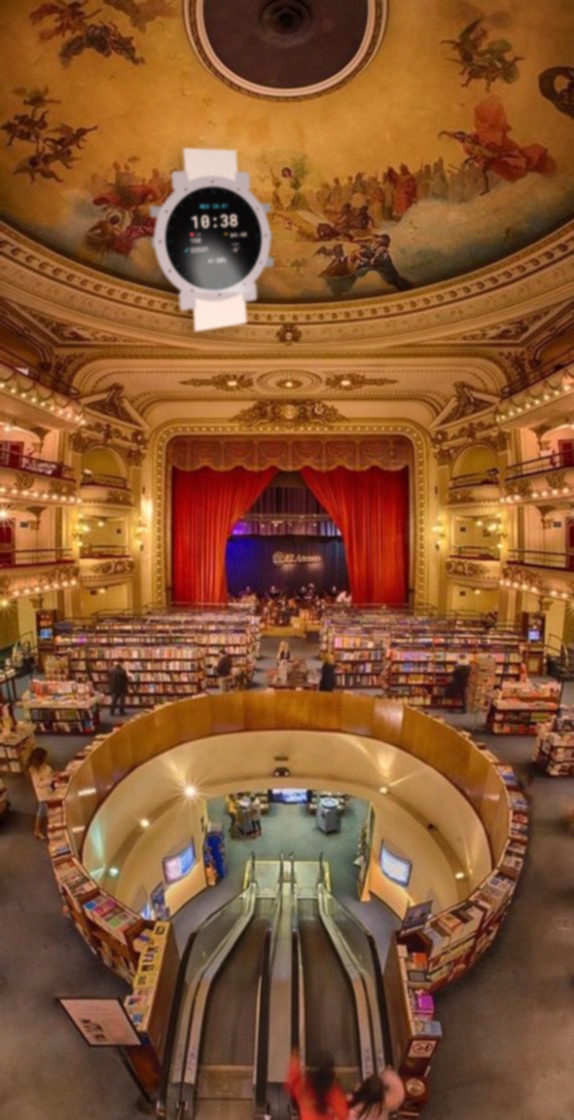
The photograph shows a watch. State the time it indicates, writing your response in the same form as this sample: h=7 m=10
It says h=10 m=38
